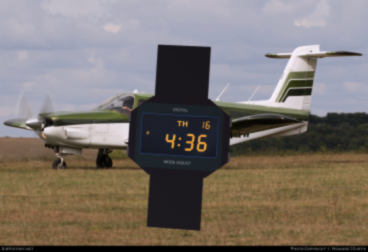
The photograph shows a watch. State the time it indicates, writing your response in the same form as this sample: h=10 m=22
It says h=4 m=36
